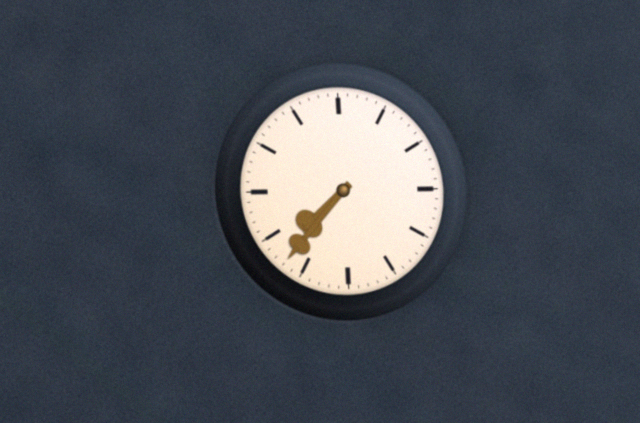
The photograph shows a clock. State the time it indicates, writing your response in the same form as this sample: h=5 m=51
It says h=7 m=37
